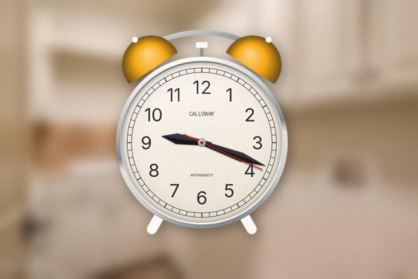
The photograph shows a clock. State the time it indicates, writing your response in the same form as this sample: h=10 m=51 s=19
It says h=9 m=18 s=19
